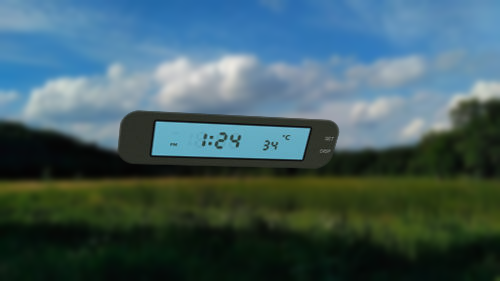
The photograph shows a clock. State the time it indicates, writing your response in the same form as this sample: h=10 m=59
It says h=1 m=24
